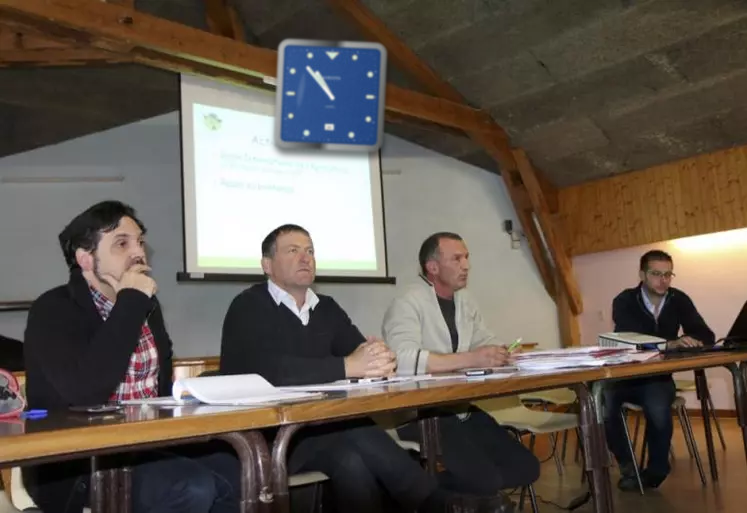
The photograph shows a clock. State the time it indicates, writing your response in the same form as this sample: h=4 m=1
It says h=10 m=53
